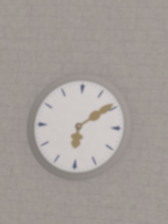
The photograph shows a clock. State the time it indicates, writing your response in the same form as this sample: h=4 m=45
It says h=6 m=9
